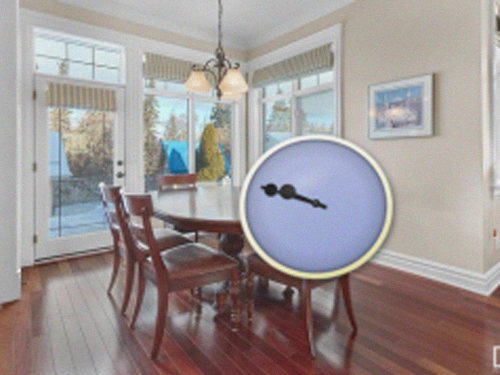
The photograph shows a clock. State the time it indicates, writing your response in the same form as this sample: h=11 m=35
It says h=9 m=48
